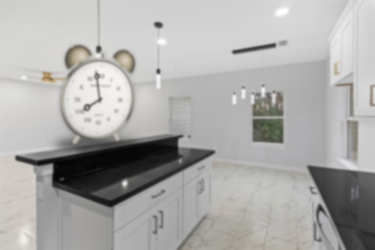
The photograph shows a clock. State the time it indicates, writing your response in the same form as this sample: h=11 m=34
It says h=7 m=58
